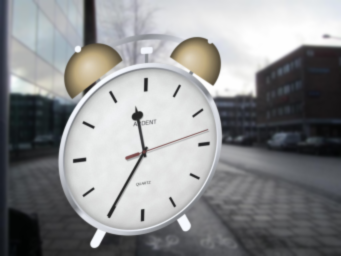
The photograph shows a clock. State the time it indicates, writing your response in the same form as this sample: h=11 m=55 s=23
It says h=11 m=35 s=13
